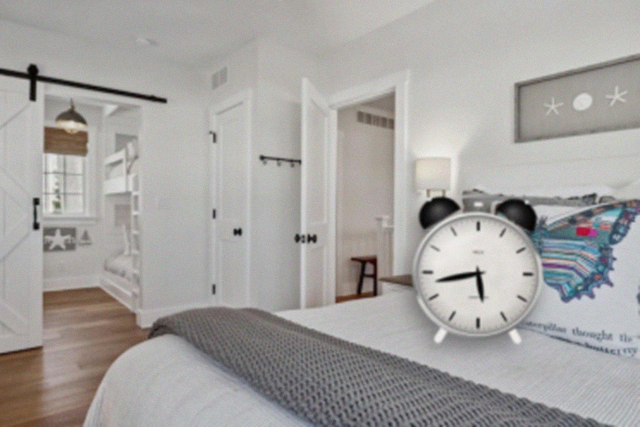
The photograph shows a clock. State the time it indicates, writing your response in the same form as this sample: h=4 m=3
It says h=5 m=43
